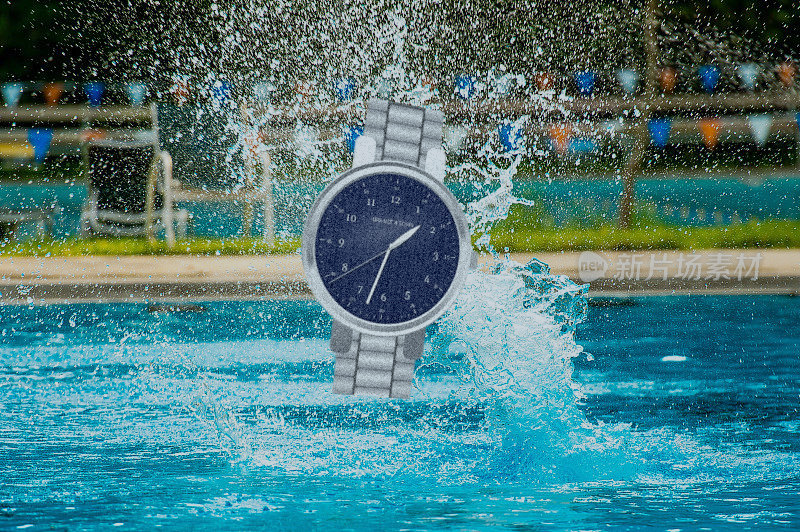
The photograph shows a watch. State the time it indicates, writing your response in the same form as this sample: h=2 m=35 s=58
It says h=1 m=32 s=39
